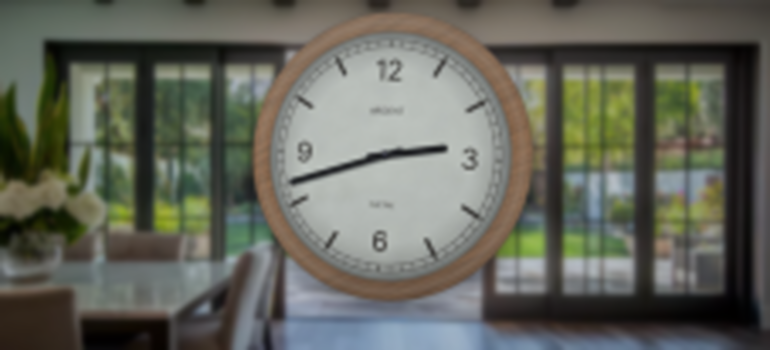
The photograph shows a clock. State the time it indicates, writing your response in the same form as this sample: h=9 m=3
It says h=2 m=42
